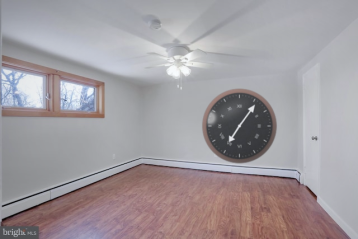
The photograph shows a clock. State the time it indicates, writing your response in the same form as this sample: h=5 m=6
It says h=7 m=6
